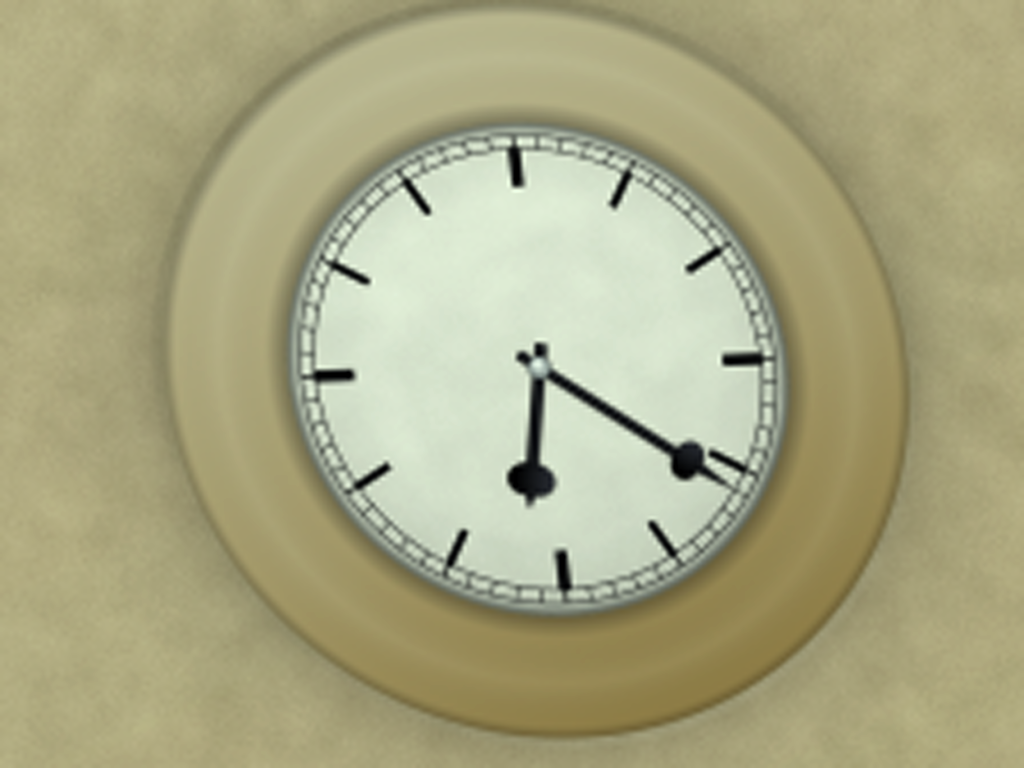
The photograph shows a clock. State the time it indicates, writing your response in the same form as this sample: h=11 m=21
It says h=6 m=21
